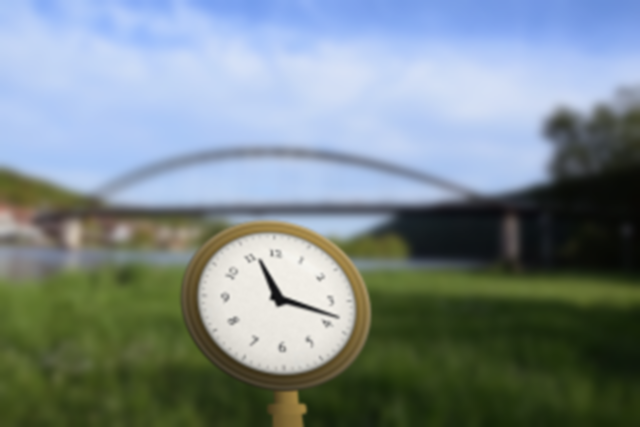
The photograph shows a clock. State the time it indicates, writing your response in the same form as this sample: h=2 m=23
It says h=11 m=18
